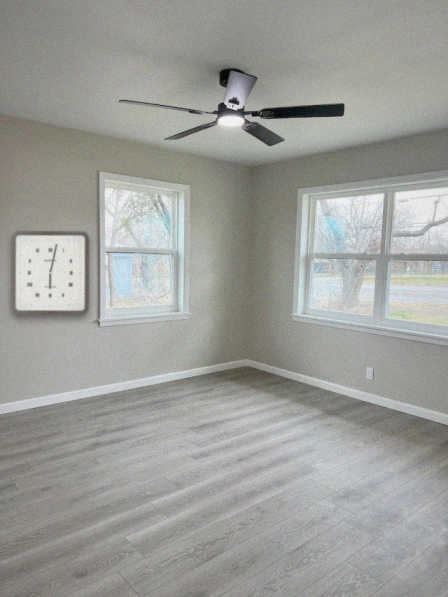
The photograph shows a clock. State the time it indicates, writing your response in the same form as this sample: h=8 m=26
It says h=6 m=2
